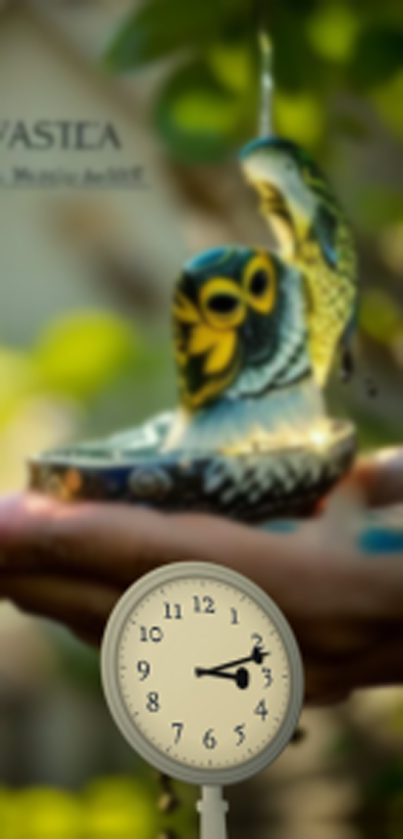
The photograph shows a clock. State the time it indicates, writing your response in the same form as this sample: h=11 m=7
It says h=3 m=12
